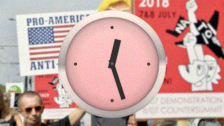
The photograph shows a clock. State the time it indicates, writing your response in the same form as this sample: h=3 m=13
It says h=12 m=27
